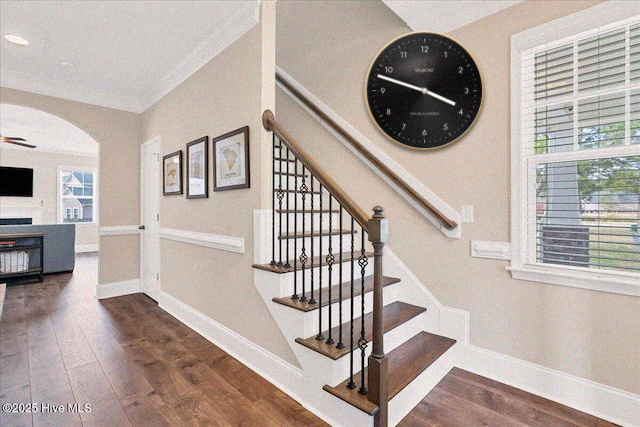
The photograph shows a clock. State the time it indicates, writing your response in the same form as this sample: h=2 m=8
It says h=3 m=48
